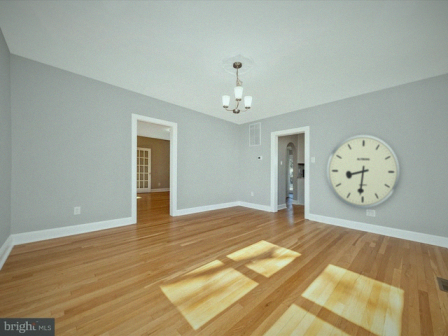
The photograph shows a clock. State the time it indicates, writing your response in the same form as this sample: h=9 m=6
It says h=8 m=31
